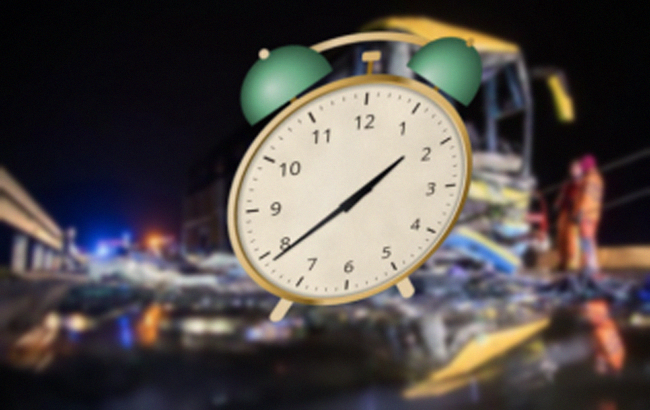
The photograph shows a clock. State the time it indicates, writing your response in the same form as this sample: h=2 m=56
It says h=1 m=39
